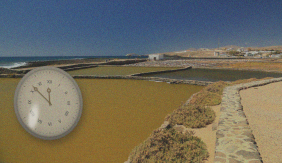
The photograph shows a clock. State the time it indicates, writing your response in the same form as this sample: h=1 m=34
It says h=11 m=52
